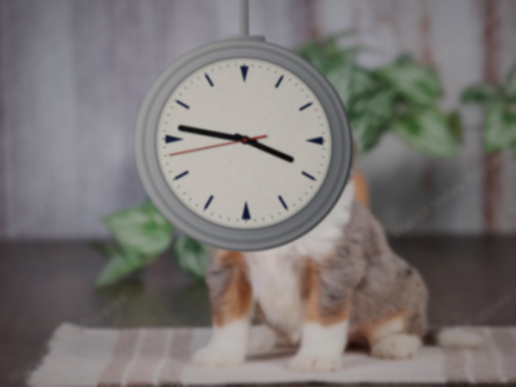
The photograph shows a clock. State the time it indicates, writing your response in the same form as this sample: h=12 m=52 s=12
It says h=3 m=46 s=43
